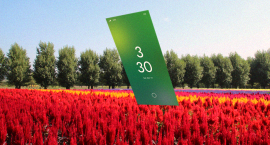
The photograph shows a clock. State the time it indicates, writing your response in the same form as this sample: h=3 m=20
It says h=3 m=30
